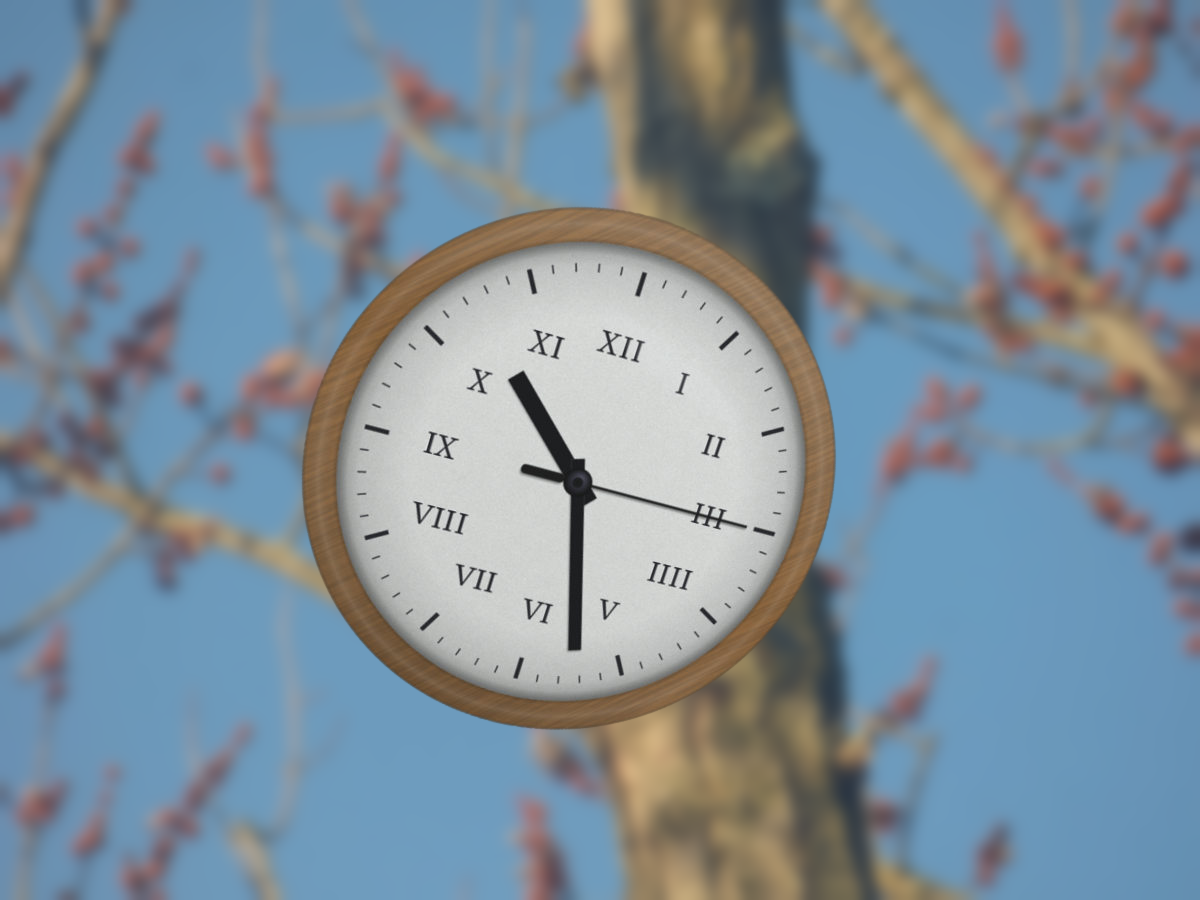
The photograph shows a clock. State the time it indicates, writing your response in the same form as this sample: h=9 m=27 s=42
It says h=10 m=27 s=15
